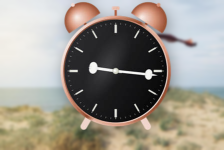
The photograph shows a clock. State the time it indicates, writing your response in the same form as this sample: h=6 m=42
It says h=9 m=16
